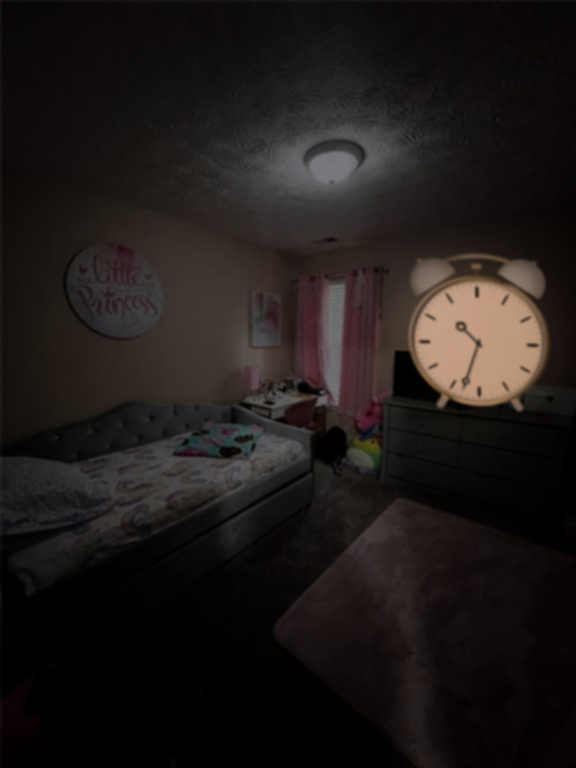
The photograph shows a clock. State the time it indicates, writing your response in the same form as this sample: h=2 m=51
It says h=10 m=33
